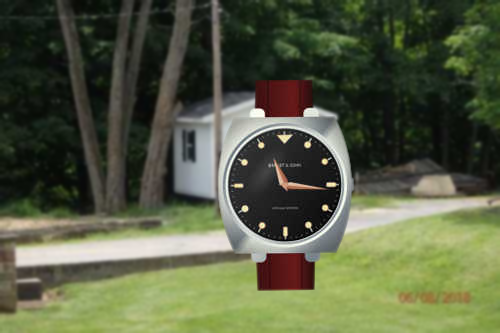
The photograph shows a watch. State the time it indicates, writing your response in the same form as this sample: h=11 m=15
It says h=11 m=16
